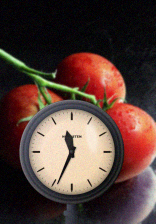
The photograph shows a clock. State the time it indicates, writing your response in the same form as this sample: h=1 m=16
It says h=11 m=34
